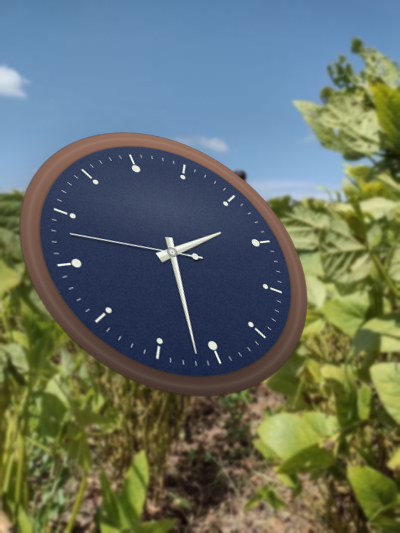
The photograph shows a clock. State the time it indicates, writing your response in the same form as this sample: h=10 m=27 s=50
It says h=2 m=31 s=48
